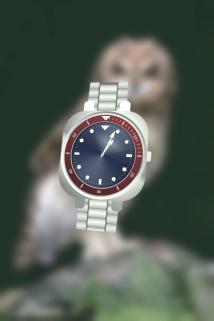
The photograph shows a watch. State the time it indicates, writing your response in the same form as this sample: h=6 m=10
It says h=1 m=4
